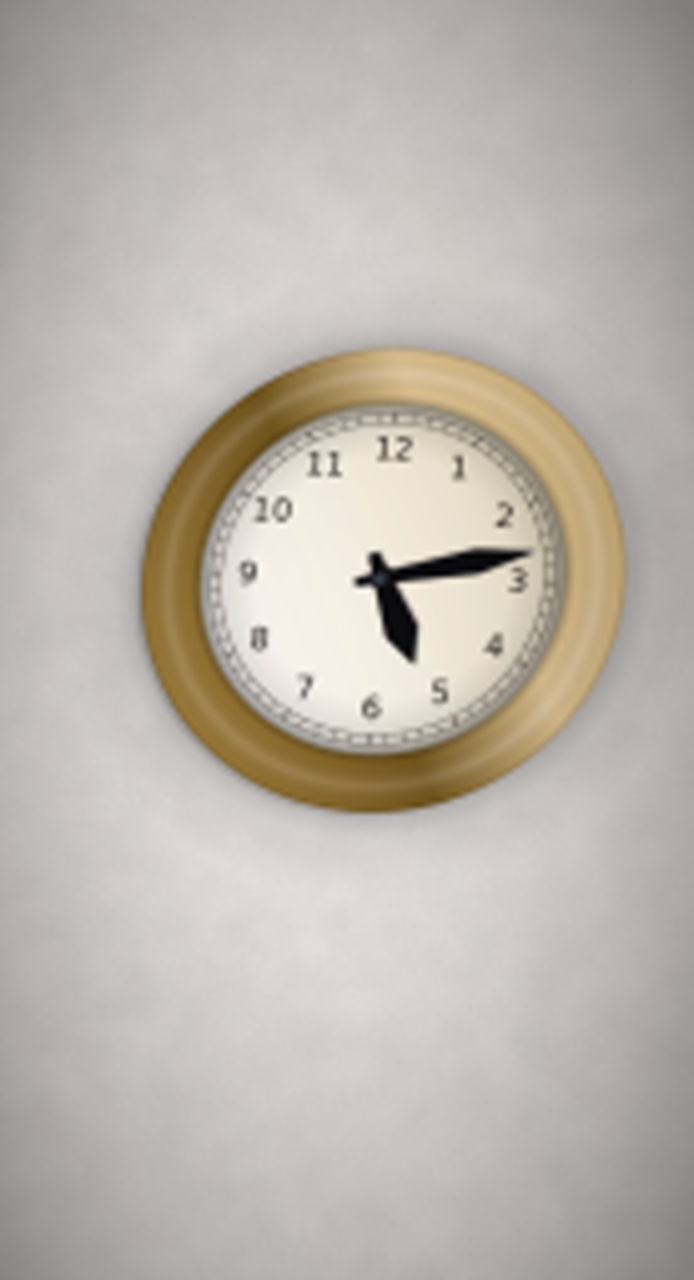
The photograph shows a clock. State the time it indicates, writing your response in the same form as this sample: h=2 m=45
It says h=5 m=13
